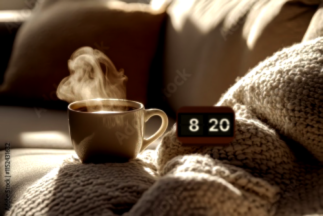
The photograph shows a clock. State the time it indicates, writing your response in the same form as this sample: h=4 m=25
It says h=8 m=20
